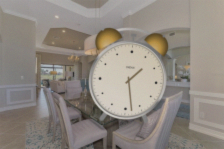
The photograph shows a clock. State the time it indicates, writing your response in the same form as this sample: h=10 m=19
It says h=1 m=28
